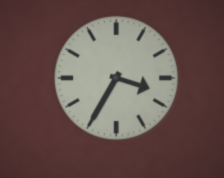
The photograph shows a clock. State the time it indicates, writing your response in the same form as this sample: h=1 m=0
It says h=3 m=35
